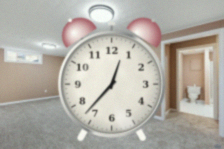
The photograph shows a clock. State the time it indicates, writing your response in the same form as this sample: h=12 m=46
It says h=12 m=37
